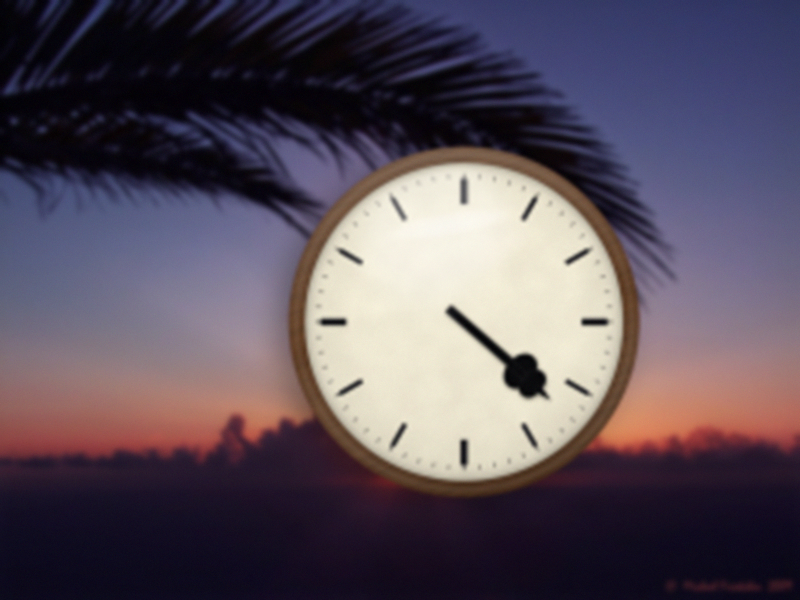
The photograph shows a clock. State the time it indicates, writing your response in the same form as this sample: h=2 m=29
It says h=4 m=22
